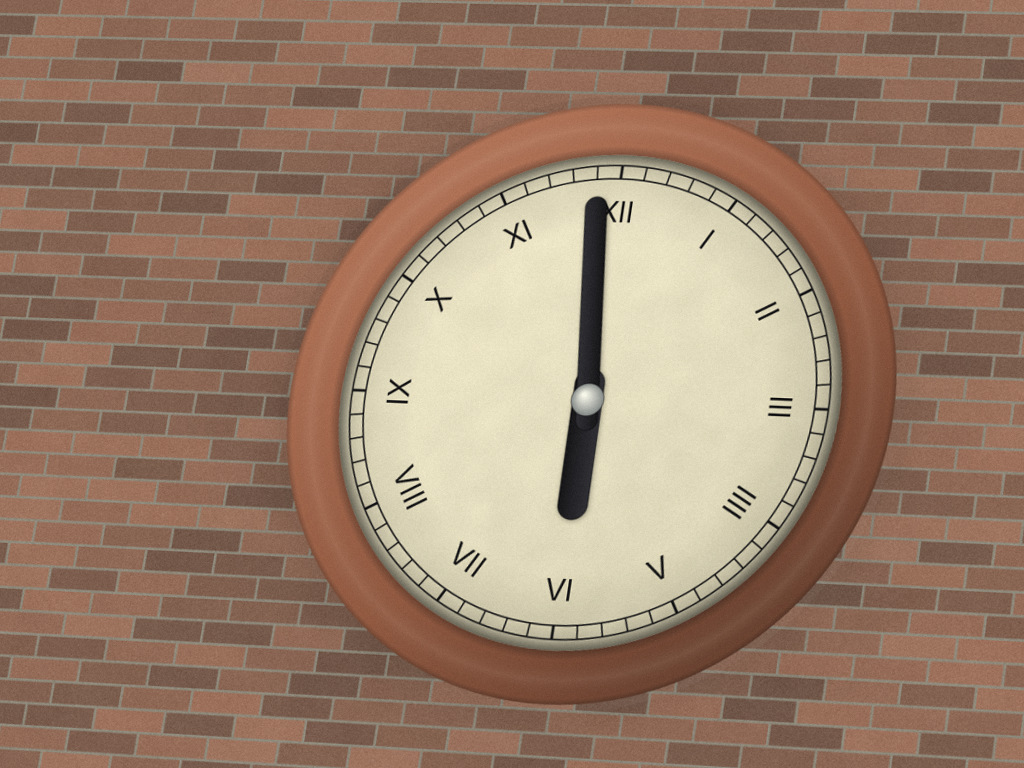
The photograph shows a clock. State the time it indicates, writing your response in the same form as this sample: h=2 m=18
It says h=5 m=59
